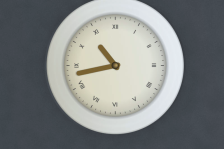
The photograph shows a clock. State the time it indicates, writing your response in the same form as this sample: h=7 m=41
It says h=10 m=43
